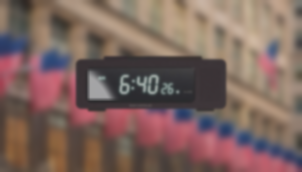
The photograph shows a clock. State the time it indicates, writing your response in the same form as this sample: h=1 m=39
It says h=6 m=40
